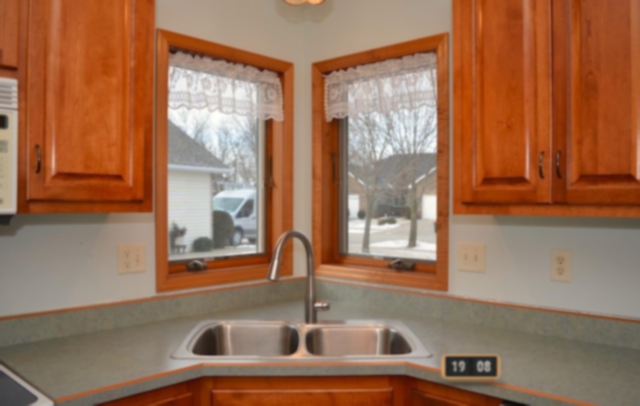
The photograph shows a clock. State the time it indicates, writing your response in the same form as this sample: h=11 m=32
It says h=19 m=8
